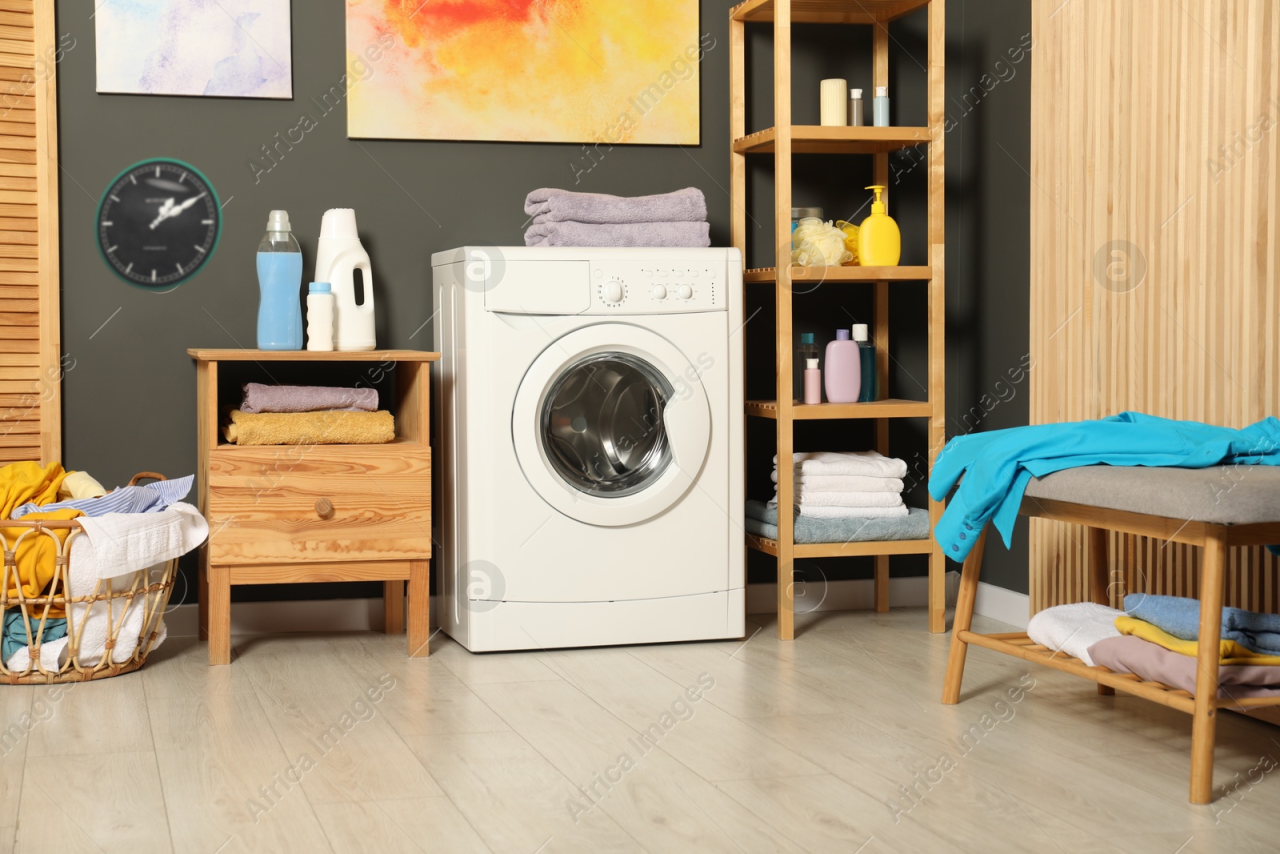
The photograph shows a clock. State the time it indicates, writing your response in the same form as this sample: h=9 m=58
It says h=1 m=10
